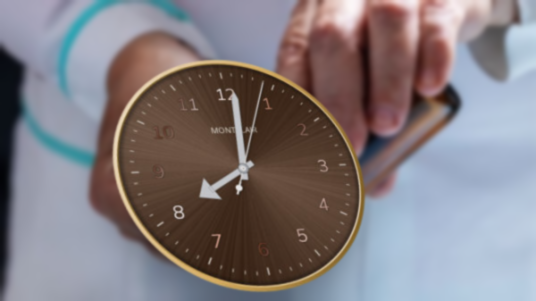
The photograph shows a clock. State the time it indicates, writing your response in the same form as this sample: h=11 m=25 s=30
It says h=8 m=1 s=4
